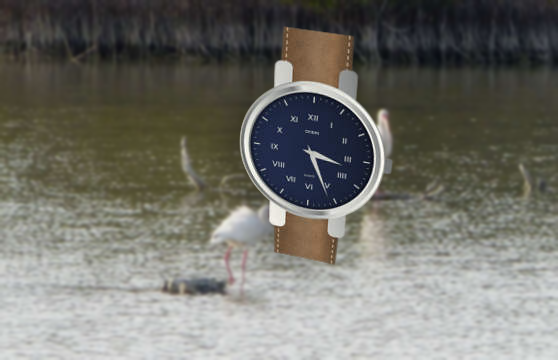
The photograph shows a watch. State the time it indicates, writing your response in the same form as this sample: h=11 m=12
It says h=3 m=26
